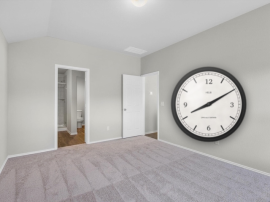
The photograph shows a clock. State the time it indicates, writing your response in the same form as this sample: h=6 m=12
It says h=8 m=10
